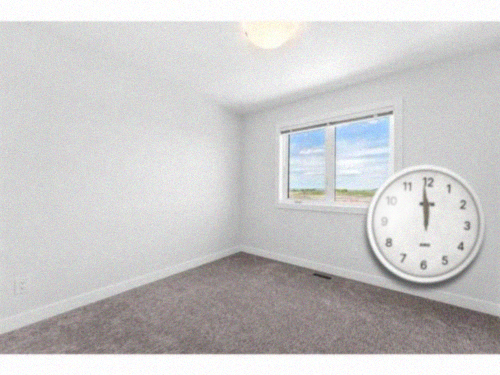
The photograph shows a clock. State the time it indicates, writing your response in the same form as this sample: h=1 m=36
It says h=11 m=59
